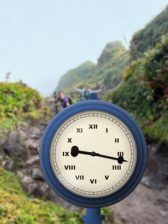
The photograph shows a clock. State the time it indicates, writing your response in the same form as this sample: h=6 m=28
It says h=9 m=17
